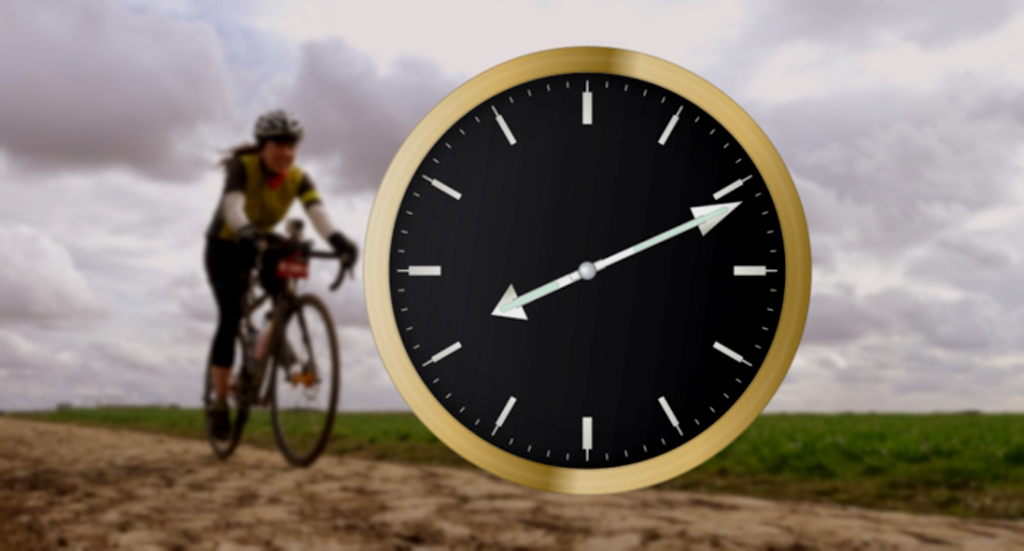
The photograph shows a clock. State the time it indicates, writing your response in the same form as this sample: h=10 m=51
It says h=8 m=11
